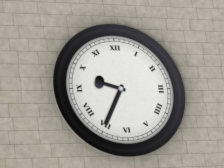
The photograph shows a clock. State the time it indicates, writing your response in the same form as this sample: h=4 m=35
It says h=9 m=35
